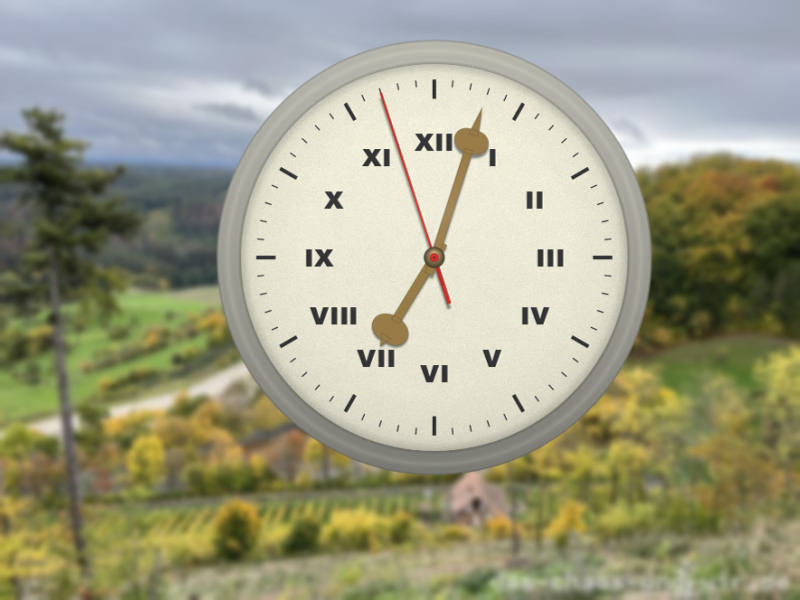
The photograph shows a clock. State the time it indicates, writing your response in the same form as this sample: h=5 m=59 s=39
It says h=7 m=2 s=57
